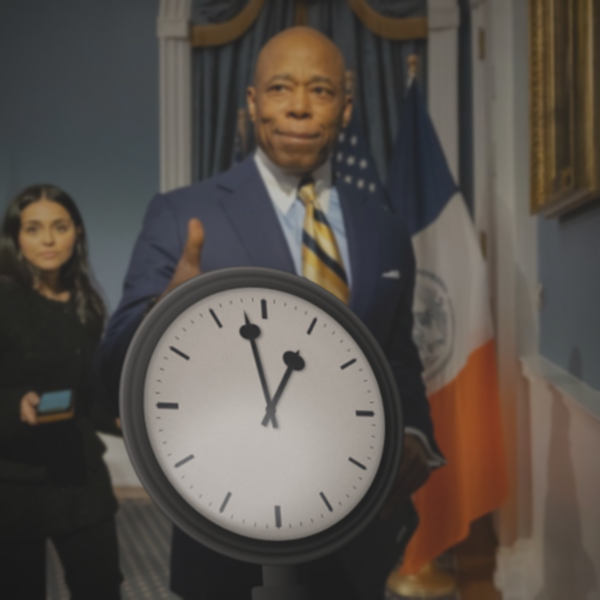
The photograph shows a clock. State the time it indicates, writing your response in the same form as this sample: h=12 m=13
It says h=12 m=58
